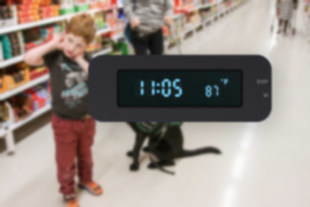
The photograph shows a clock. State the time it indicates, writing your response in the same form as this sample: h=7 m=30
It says h=11 m=5
